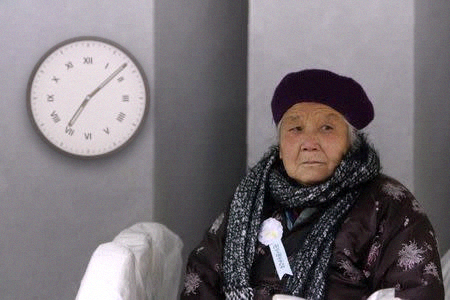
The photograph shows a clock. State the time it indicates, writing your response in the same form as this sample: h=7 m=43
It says h=7 m=8
